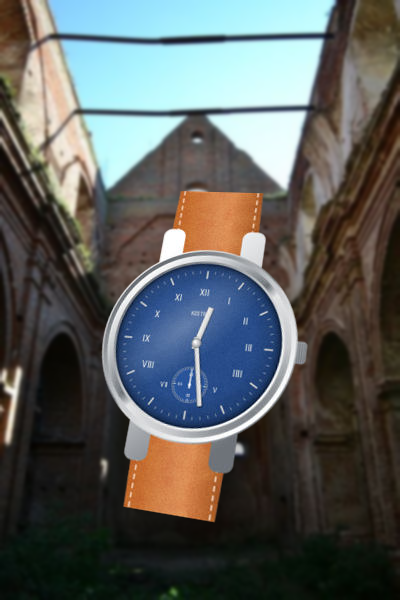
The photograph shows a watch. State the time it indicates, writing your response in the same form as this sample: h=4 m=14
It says h=12 m=28
